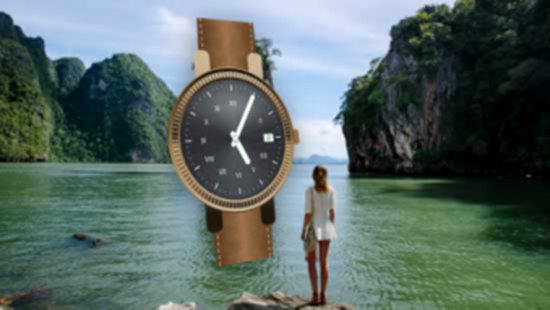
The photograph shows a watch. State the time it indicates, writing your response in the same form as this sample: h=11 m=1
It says h=5 m=5
